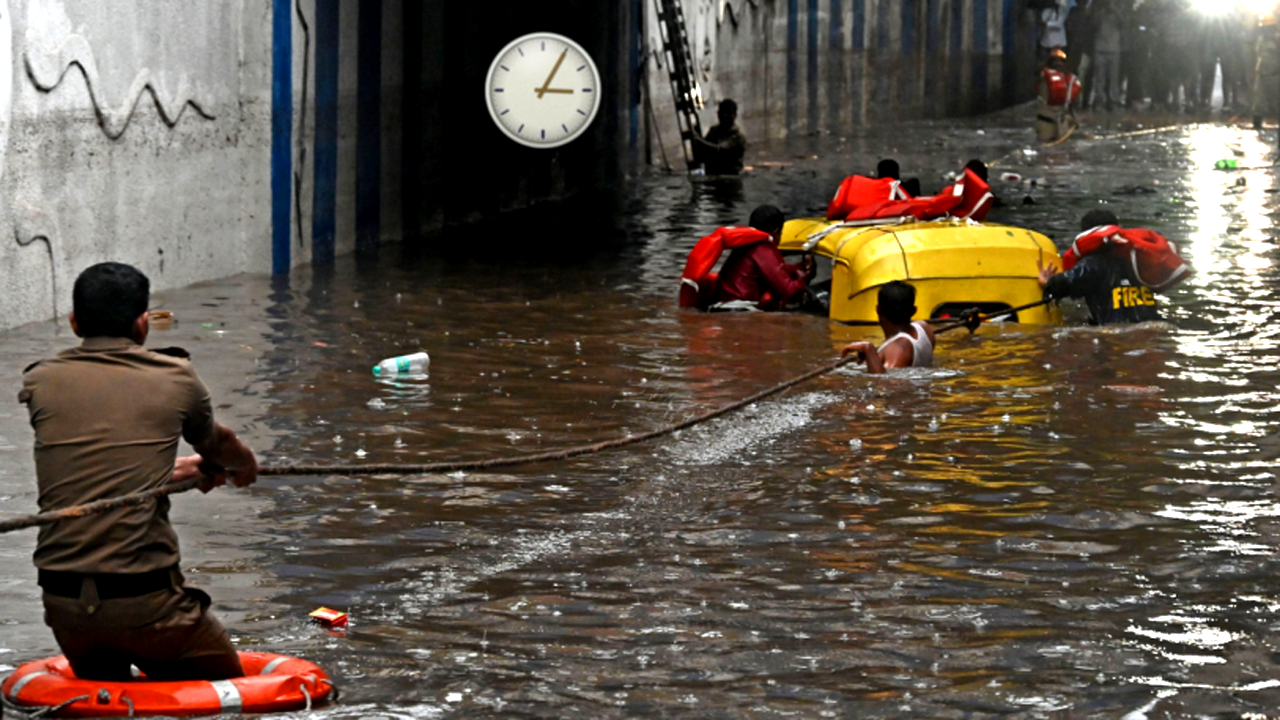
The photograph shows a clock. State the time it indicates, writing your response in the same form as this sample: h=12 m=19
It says h=3 m=5
